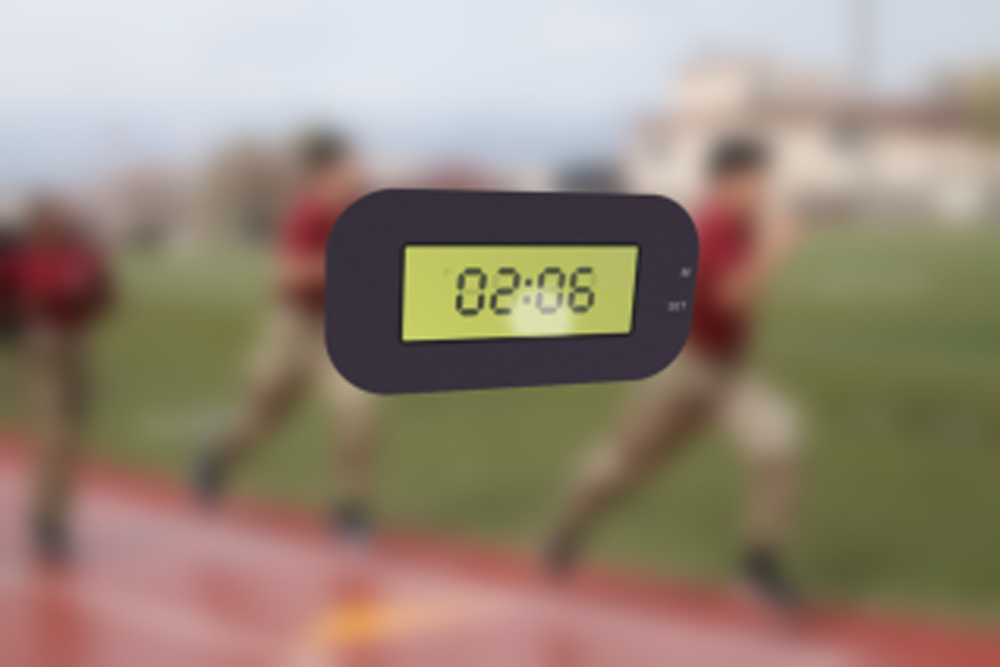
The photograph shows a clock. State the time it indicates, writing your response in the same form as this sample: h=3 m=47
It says h=2 m=6
